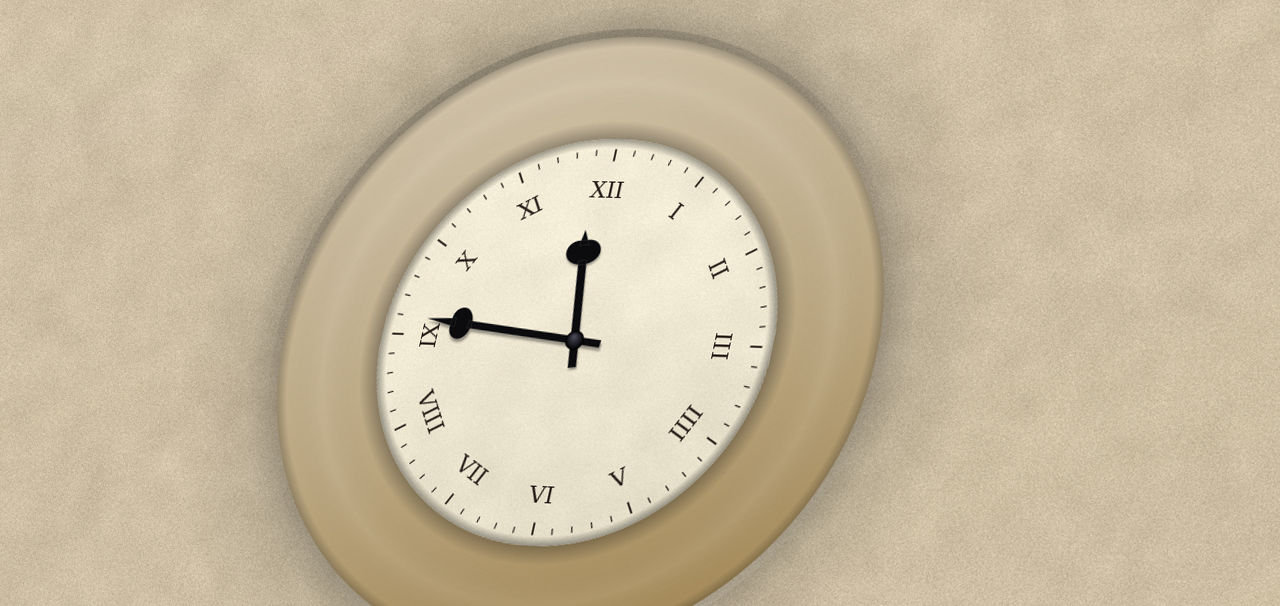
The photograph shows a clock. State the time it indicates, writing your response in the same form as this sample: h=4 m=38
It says h=11 m=46
